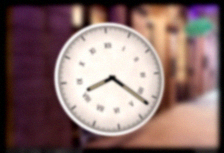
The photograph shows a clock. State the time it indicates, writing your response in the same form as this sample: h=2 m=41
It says h=8 m=22
